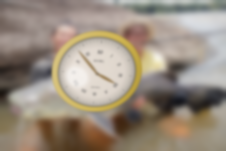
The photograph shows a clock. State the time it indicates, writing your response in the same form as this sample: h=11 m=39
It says h=3 m=53
